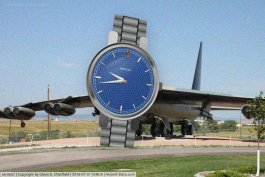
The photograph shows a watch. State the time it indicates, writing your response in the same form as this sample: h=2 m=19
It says h=9 m=43
